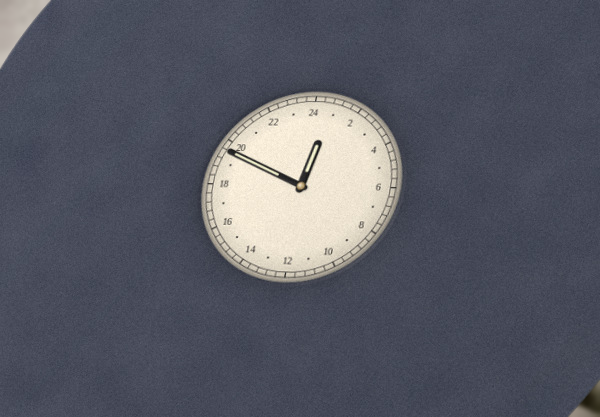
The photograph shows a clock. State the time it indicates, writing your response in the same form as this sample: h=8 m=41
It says h=0 m=49
